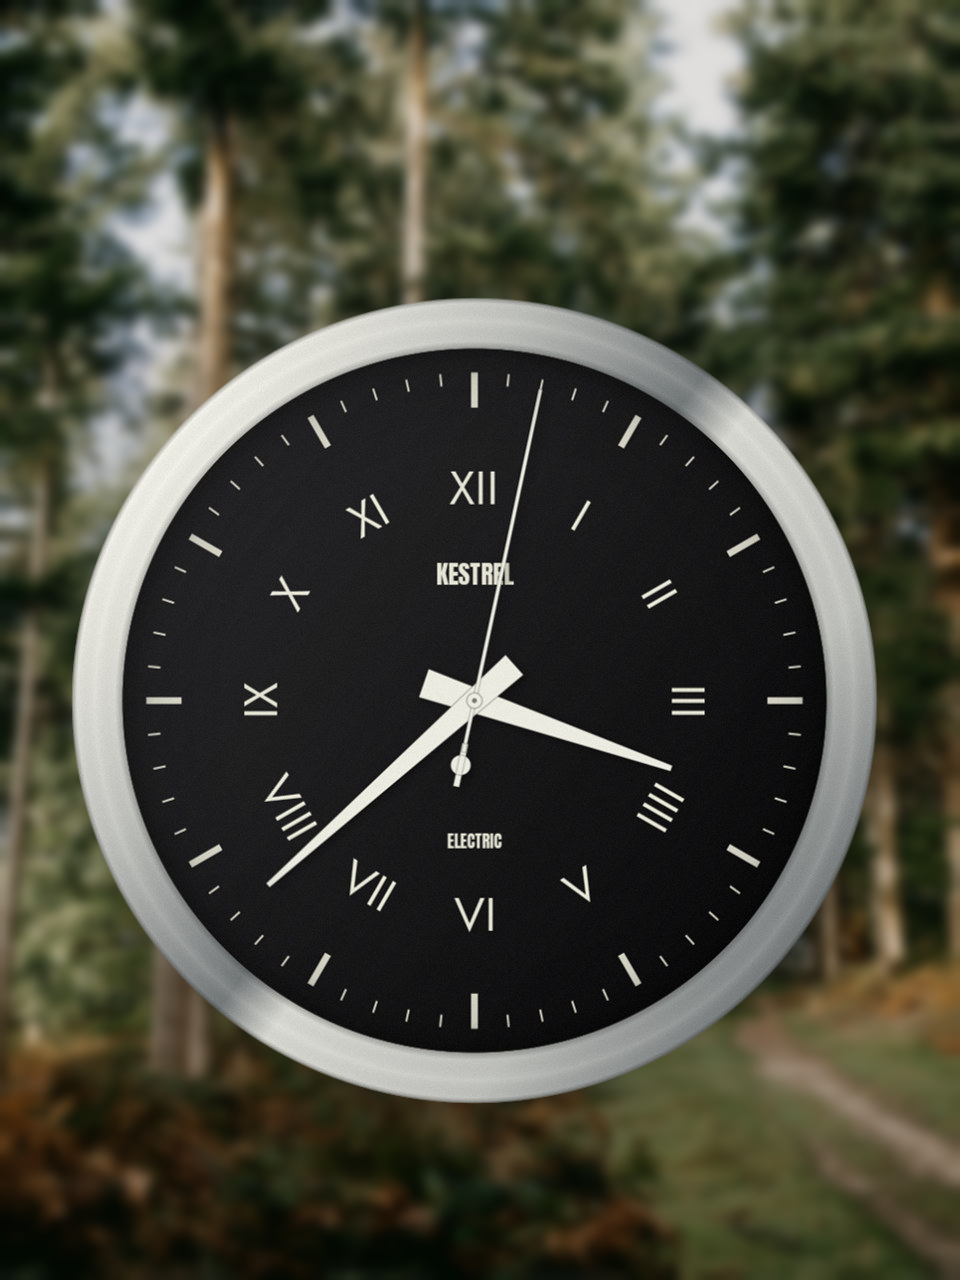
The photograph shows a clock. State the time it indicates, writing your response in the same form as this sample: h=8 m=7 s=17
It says h=3 m=38 s=2
